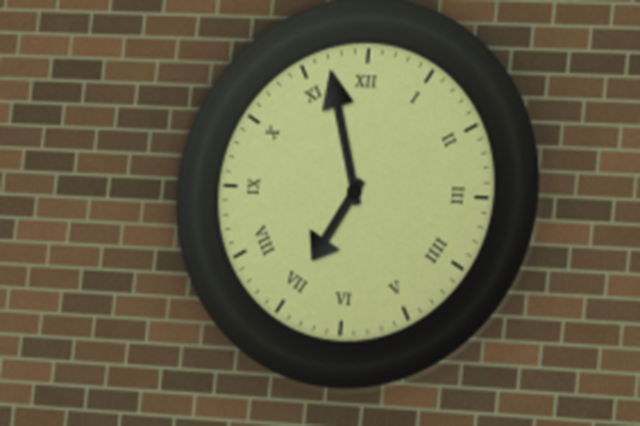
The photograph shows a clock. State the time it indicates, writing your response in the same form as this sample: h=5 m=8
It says h=6 m=57
